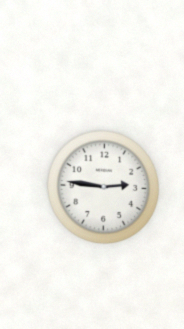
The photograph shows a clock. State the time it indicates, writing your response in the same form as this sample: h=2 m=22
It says h=2 m=46
